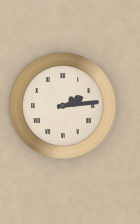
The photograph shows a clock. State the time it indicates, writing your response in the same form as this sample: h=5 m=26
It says h=2 m=14
